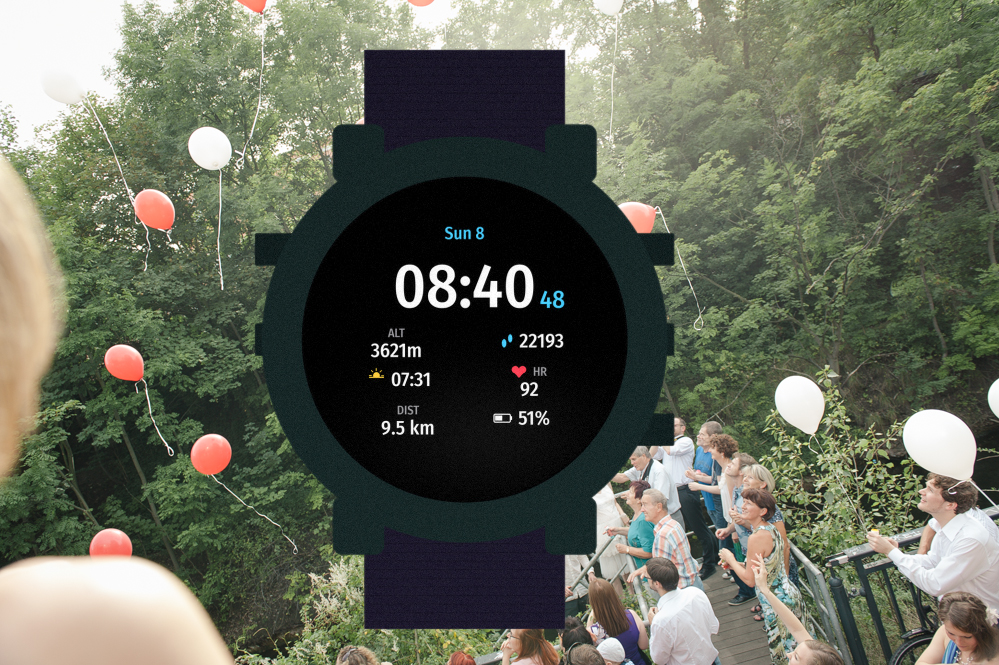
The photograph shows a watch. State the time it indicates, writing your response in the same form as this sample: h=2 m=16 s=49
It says h=8 m=40 s=48
